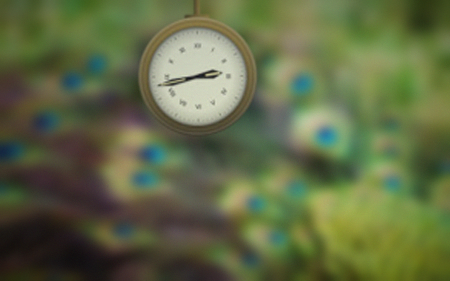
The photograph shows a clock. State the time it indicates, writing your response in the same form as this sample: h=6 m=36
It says h=2 m=43
